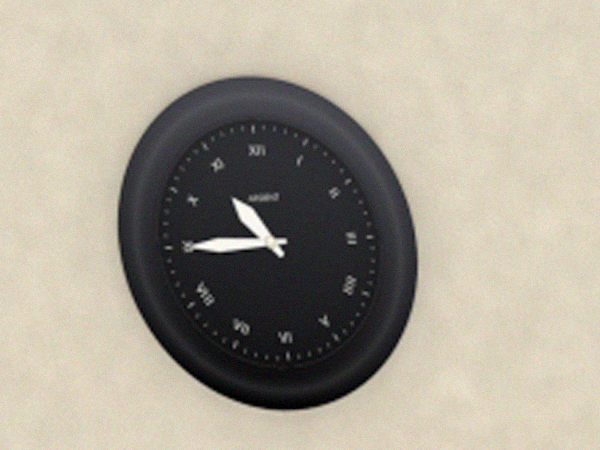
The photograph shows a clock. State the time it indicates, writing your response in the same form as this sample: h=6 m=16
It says h=10 m=45
